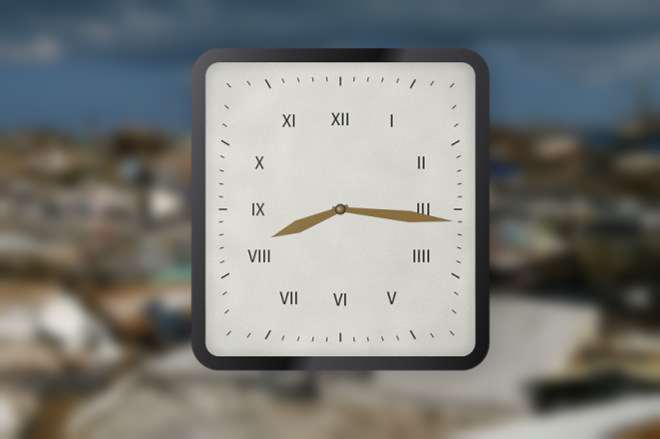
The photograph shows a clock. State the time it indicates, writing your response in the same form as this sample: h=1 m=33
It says h=8 m=16
